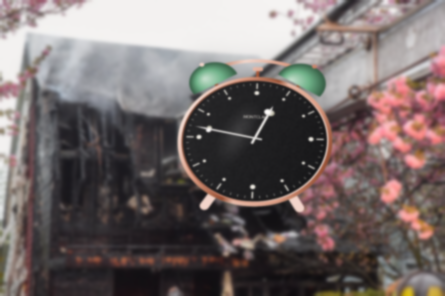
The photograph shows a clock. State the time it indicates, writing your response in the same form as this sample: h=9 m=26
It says h=12 m=47
